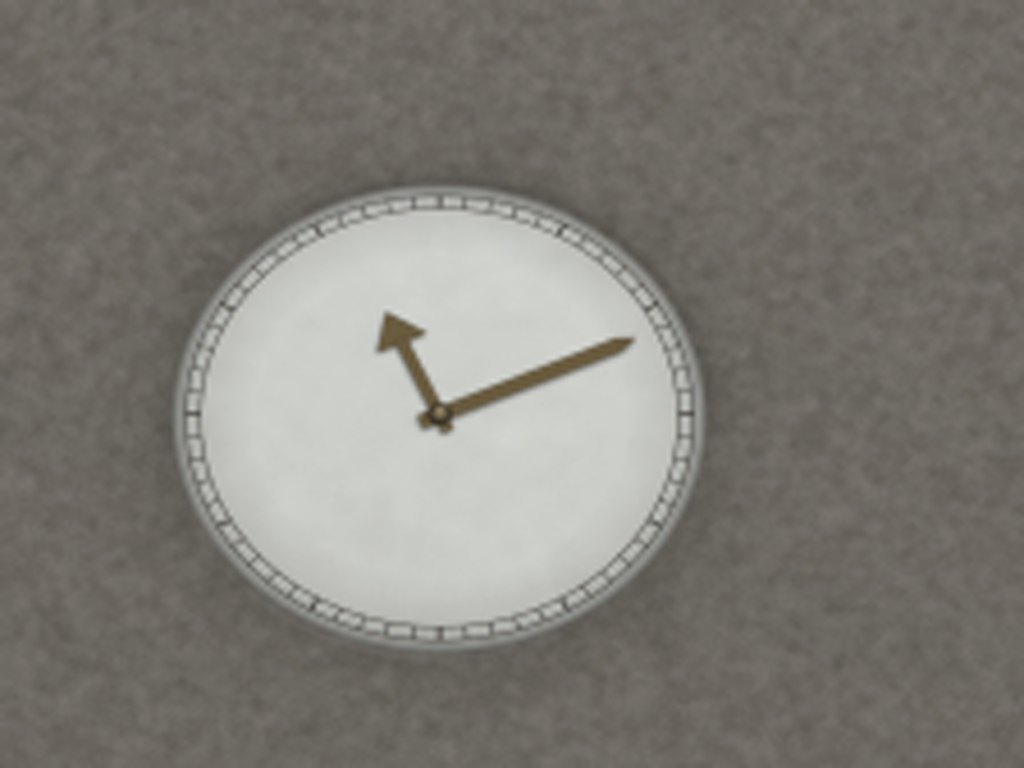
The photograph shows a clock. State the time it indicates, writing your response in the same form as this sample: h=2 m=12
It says h=11 m=11
